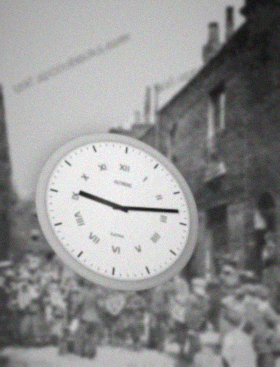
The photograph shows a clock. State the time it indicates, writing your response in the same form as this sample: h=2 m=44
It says h=9 m=13
